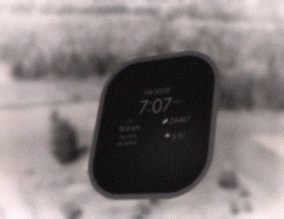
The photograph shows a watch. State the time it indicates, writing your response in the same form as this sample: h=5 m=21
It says h=7 m=7
